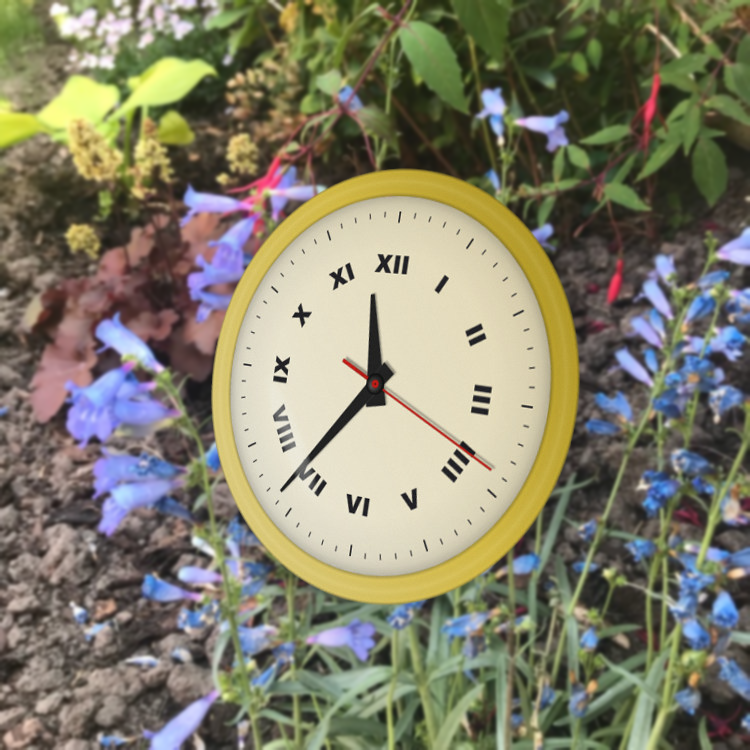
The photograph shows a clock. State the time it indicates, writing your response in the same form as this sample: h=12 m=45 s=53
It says h=11 m=36 s=19
